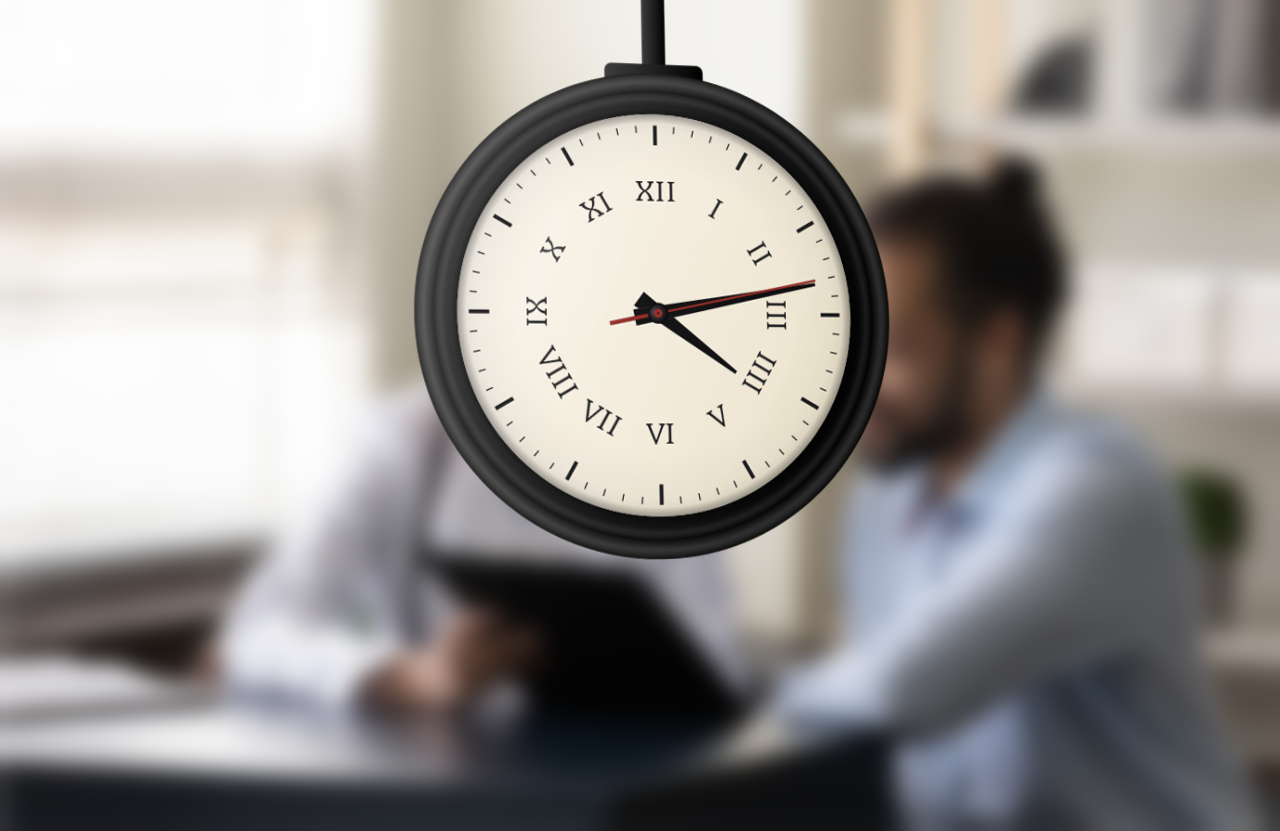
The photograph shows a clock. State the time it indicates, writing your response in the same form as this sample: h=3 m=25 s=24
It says h=4 m=13 s=13
